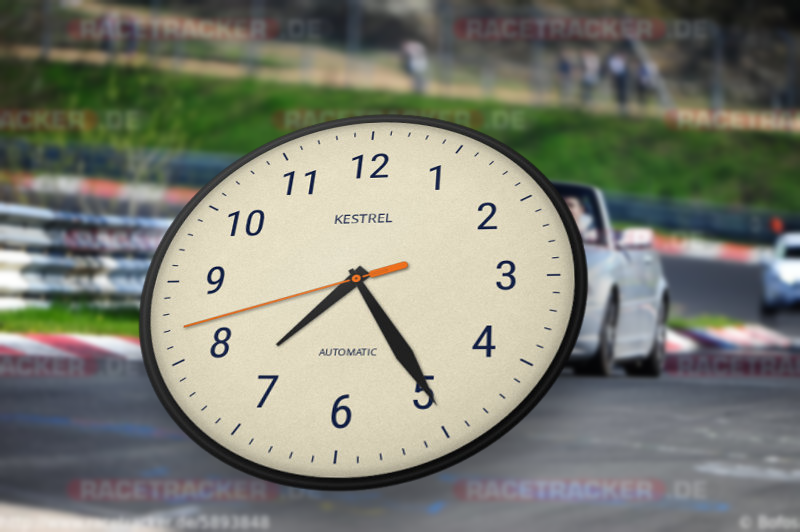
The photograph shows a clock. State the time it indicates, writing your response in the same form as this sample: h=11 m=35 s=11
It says h=7 m=24 s=42
